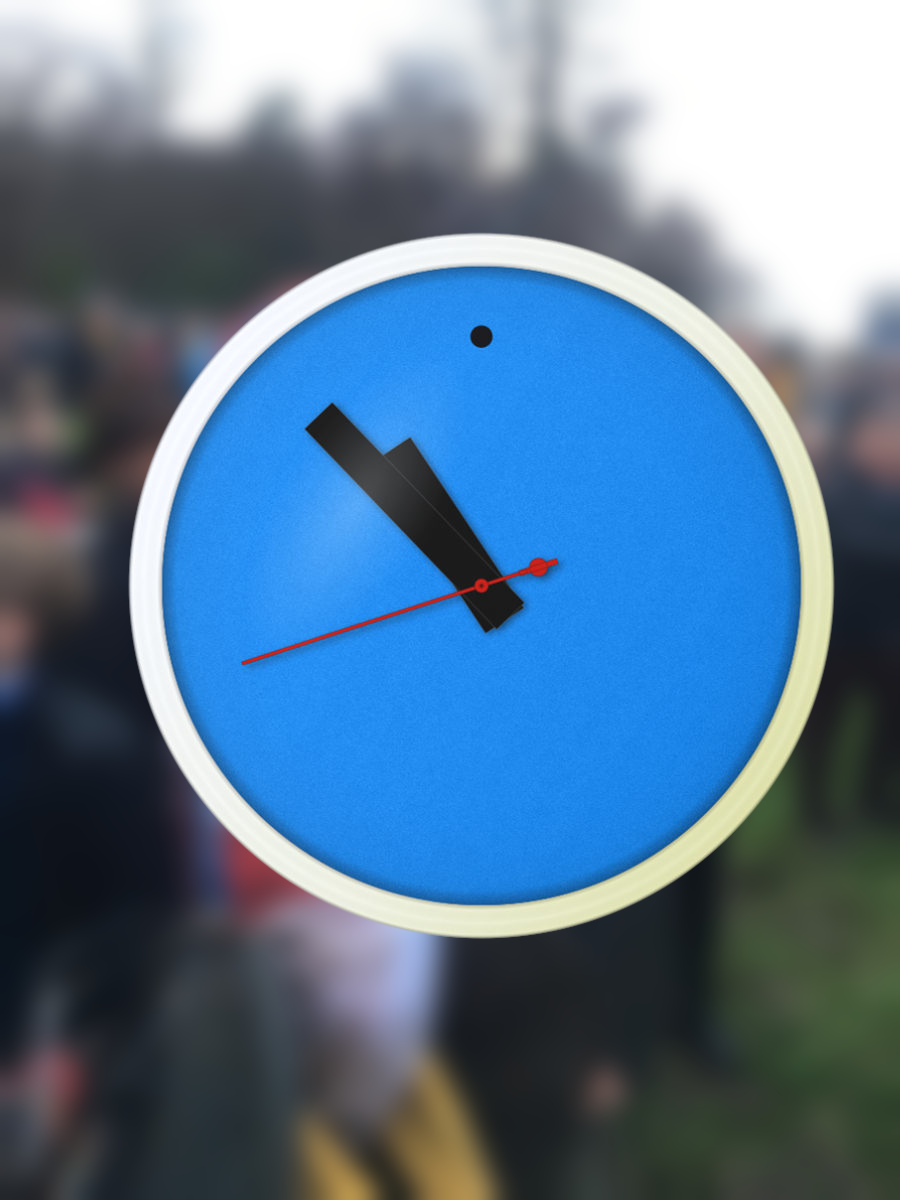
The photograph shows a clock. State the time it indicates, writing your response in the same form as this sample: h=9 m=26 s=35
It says h=10 m=52 s=42
